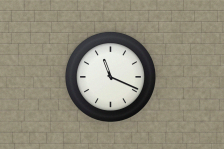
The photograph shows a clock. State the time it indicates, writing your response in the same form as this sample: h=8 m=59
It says h=11 m=19
